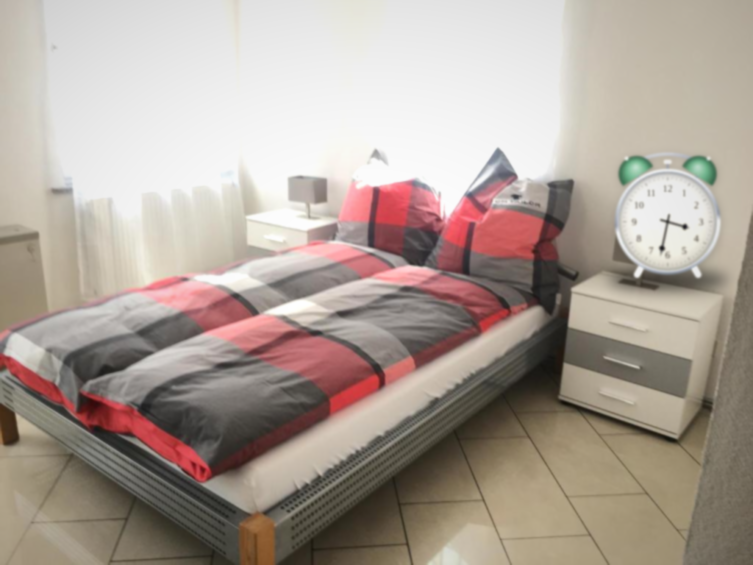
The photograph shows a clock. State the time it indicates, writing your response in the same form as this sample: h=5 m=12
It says h=3 m=32
